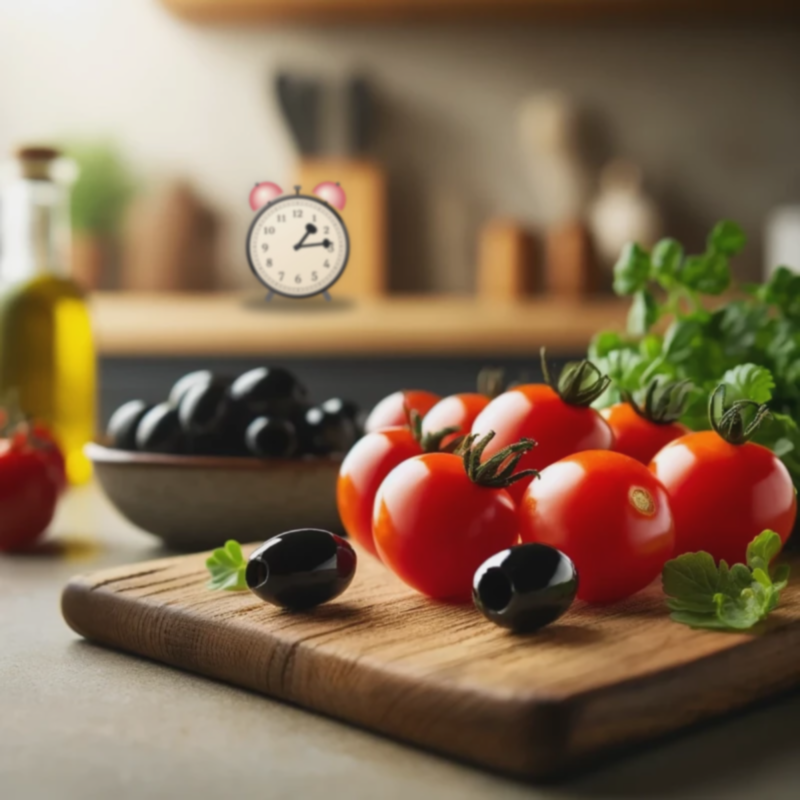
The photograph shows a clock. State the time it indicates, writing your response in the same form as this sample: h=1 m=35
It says h=1 m=14
